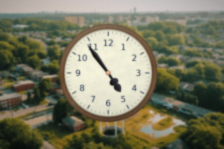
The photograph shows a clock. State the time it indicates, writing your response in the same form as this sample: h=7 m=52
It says h=4 m=54
